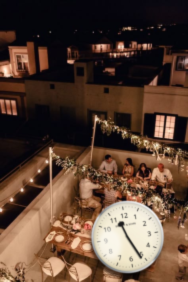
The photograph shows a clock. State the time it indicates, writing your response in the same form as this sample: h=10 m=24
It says h=11 m=26
